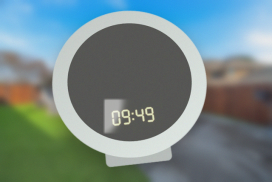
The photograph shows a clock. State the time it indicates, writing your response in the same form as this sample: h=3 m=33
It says h=9 m=49
